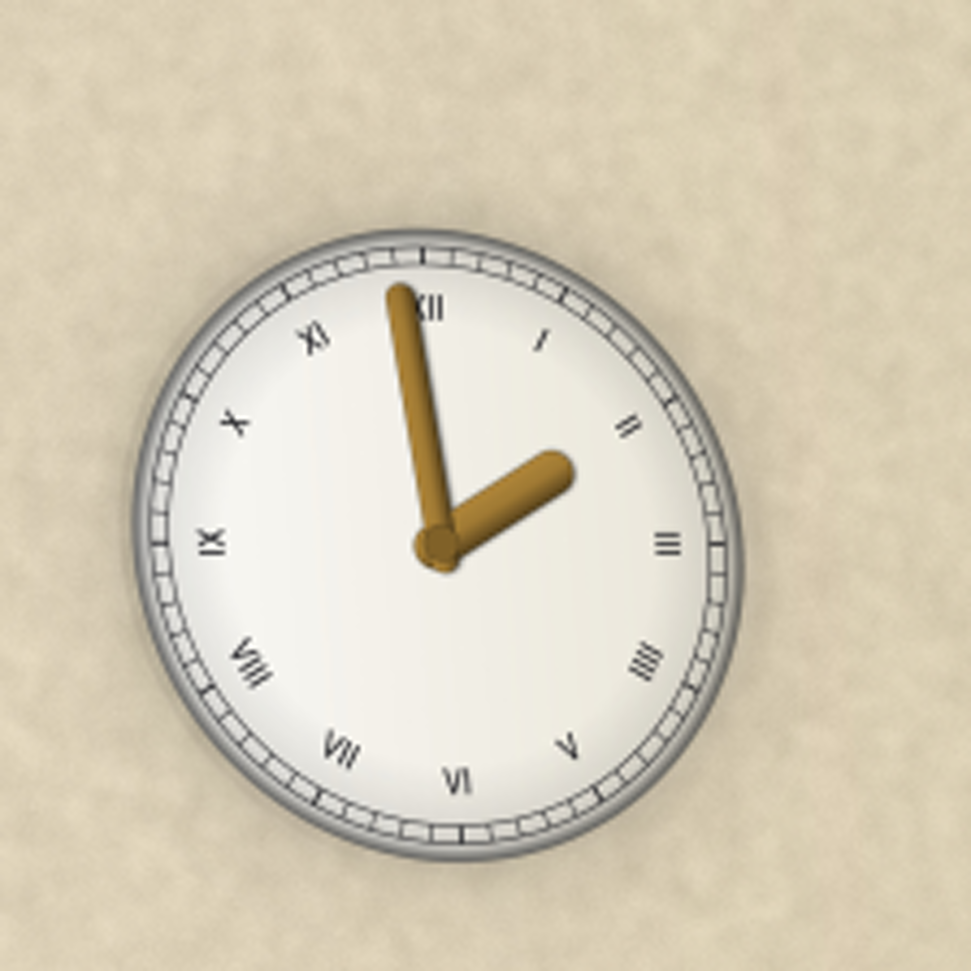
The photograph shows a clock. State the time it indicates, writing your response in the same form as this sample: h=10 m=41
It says h=1 m=59
